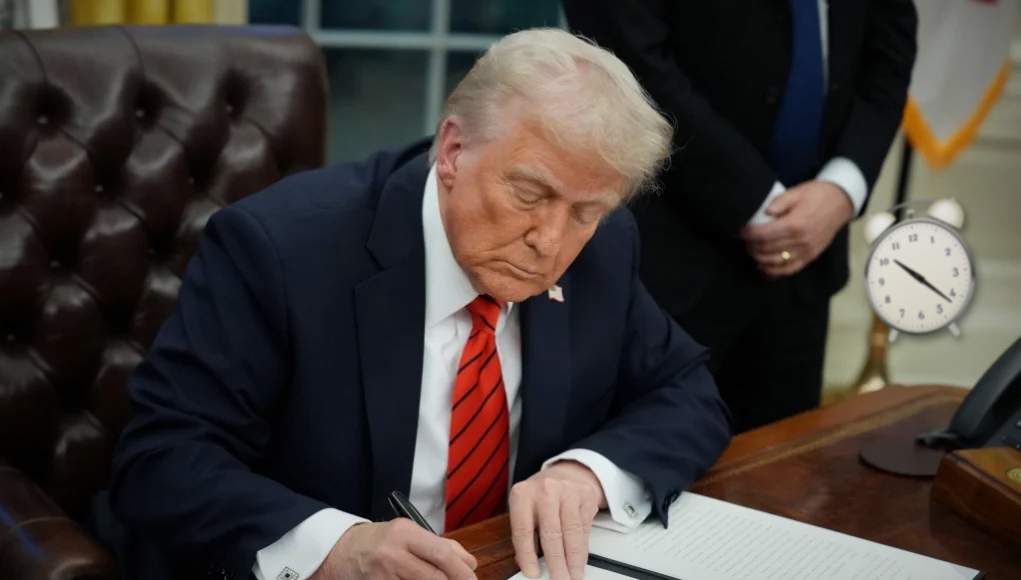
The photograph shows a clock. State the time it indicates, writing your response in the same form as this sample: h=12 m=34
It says h=10 m=22
